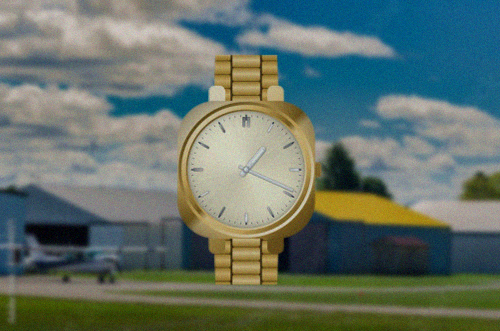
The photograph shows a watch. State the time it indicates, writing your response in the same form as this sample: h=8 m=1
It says h=1 m=19
